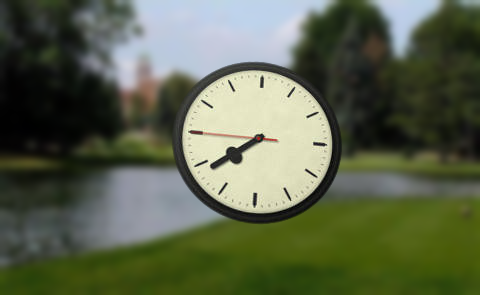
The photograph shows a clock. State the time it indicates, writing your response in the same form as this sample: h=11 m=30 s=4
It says h=7 m=38 s=45
